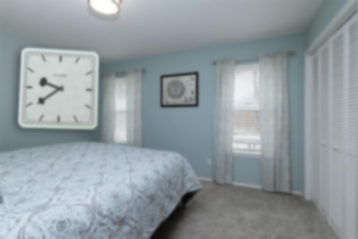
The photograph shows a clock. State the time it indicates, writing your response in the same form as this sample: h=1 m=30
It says h=9 m=39
